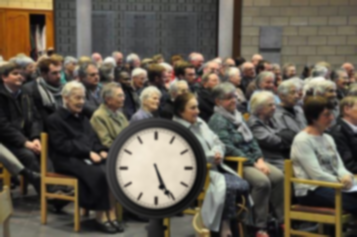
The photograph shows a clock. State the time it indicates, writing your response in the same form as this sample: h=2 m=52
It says h=5 m=26
